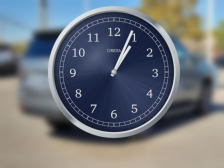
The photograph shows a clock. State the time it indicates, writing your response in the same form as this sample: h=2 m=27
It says h=1 m=4
